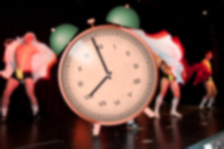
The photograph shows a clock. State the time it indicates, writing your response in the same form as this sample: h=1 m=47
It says h=7 m=59
